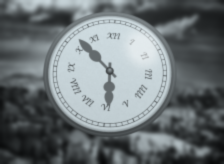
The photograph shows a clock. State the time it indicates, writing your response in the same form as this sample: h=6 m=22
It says h=5 m=52
